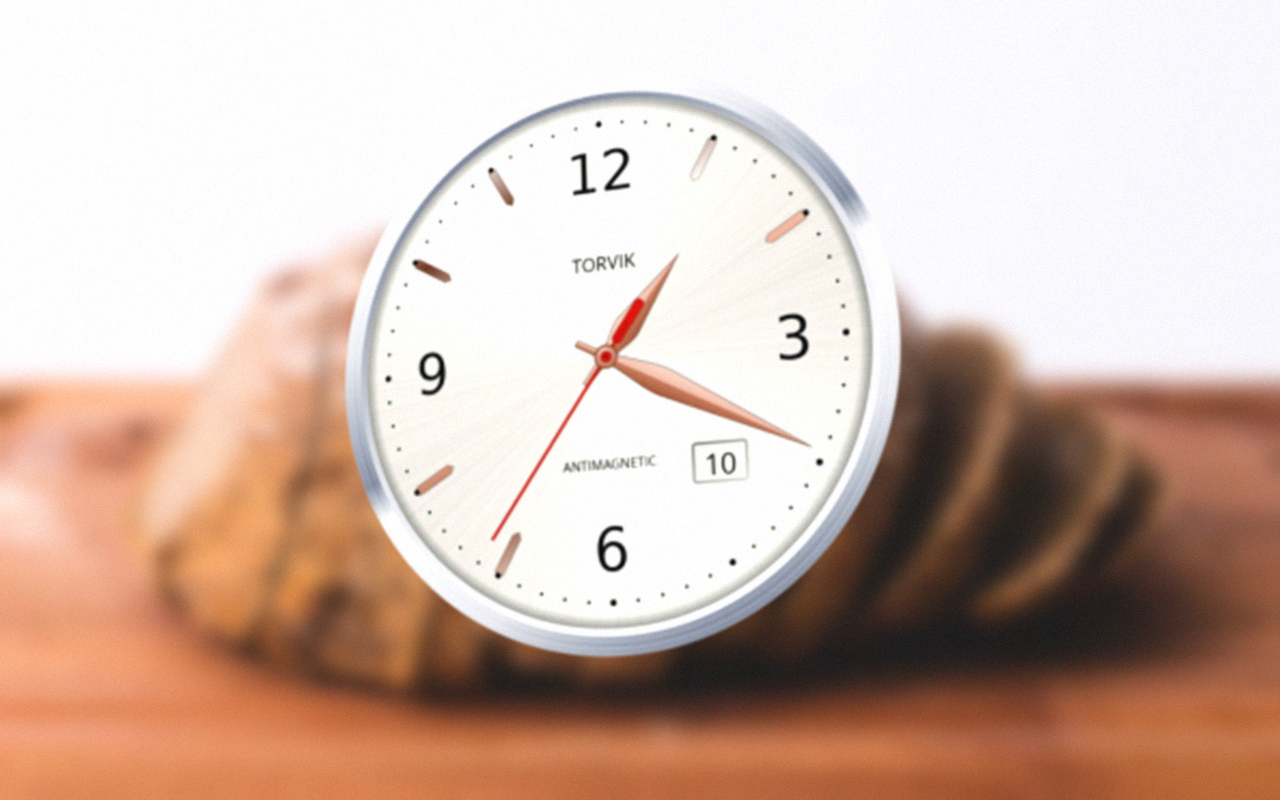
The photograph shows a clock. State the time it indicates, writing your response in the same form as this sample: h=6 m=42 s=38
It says h=1 m=19 s=36
